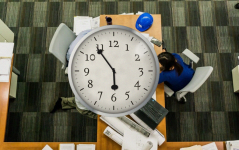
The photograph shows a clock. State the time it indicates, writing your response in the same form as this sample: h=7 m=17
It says h=5 m=54
